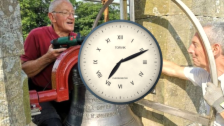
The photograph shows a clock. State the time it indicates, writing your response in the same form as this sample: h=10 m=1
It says h=7 m=11
